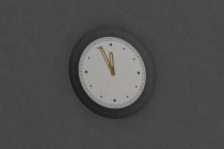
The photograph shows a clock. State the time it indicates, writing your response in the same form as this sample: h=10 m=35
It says h=11 m=56
